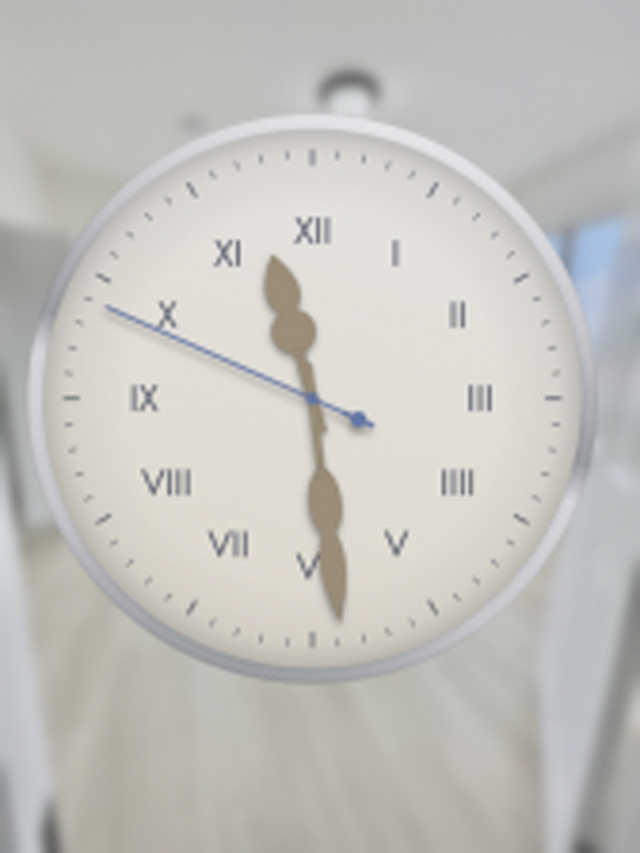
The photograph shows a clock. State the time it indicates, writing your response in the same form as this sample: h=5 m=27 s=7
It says h=11 m=28 s=49
